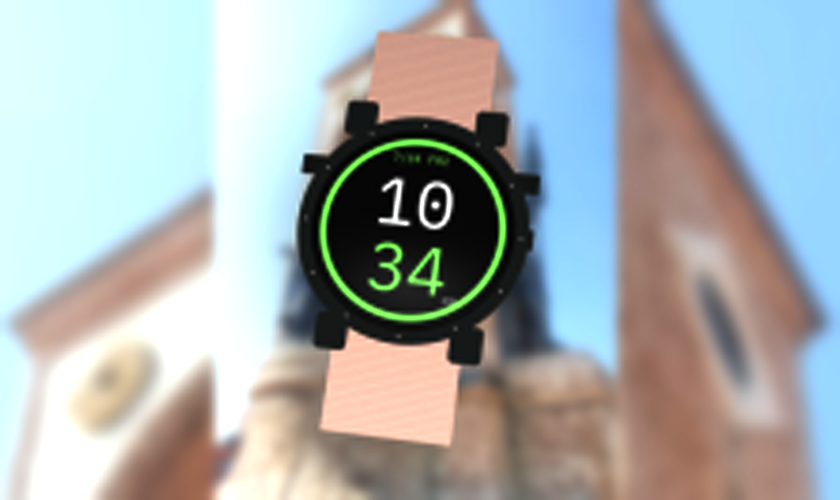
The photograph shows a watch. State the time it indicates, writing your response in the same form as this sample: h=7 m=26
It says h=10 m=34
